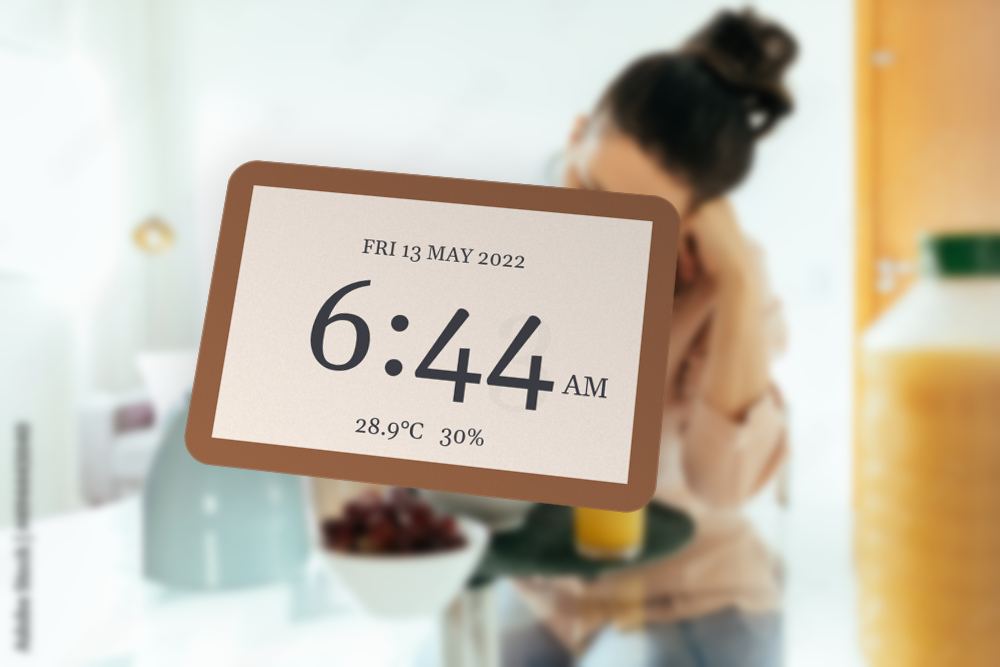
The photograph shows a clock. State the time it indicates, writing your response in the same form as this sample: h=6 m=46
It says h=6 m=44
